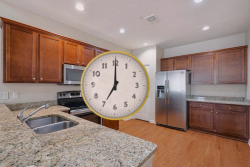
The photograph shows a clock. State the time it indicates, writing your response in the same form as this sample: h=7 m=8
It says h=7 m=0
